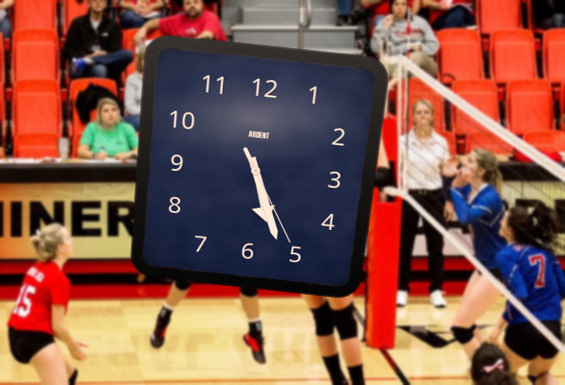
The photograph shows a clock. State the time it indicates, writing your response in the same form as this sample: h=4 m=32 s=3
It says h=5 m=26 s=25
